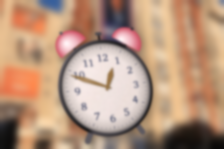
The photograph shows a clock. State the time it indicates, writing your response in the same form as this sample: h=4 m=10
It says h=12 m=49
